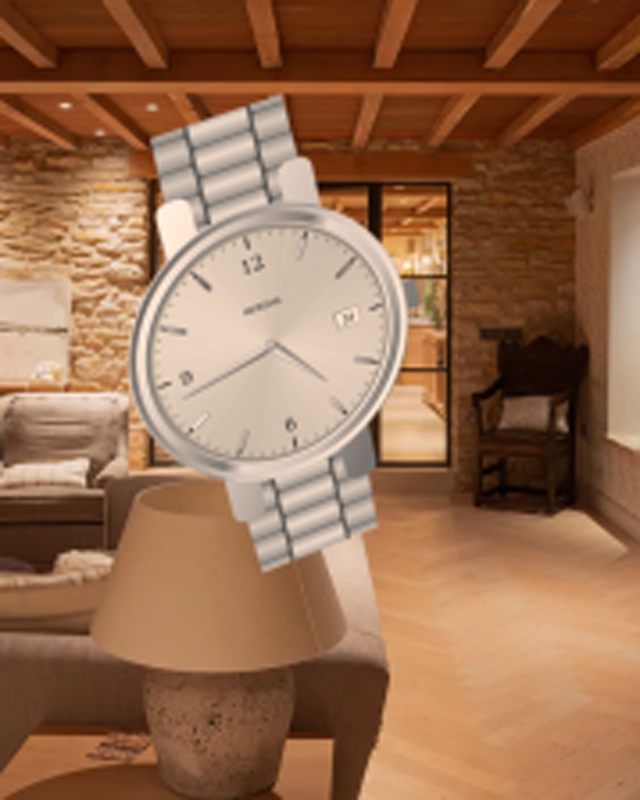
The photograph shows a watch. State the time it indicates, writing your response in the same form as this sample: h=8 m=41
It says h=4 m=43
